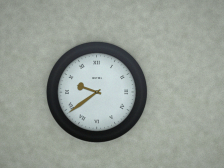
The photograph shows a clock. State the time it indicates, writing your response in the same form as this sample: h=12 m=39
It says h=9 m=39
